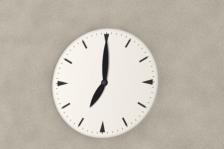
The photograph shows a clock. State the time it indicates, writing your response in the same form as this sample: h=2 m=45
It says h=7 m=0
